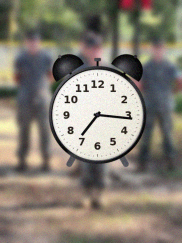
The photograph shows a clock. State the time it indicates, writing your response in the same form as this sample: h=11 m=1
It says h=7 m=16
